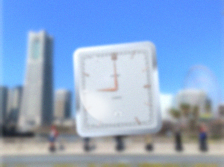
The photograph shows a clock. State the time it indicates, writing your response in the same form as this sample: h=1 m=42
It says h=9 m=0
